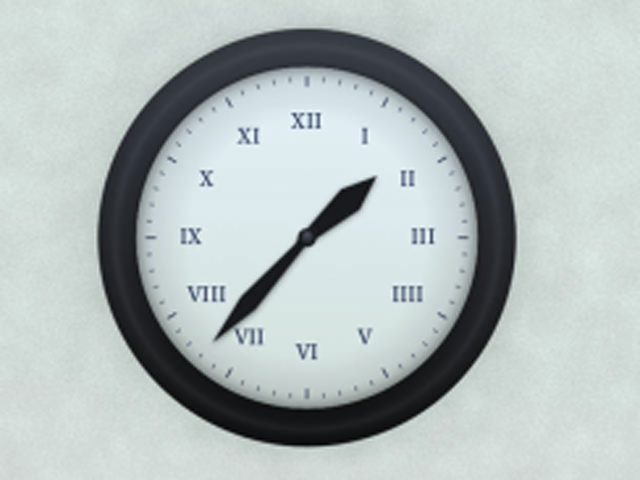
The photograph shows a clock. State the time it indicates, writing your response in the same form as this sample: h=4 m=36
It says h=1 m=37
